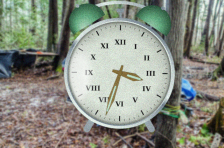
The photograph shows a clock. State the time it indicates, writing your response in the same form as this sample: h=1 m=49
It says h=3 m=33
